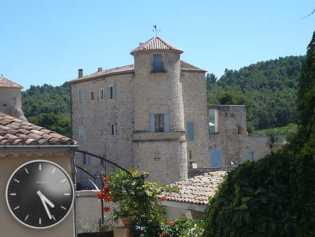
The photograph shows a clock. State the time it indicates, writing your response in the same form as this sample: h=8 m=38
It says h=4 m=26
